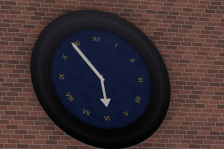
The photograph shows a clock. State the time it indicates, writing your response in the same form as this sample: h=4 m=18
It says h=5 m=54
